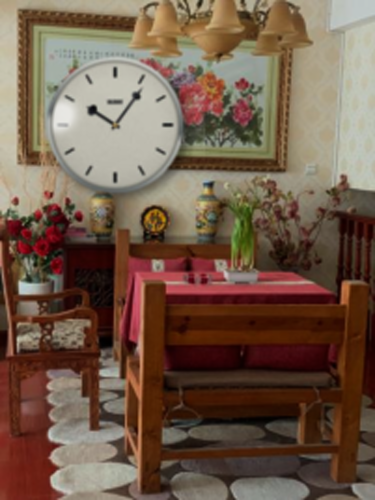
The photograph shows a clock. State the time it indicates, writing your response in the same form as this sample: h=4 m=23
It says h=10 m=6
